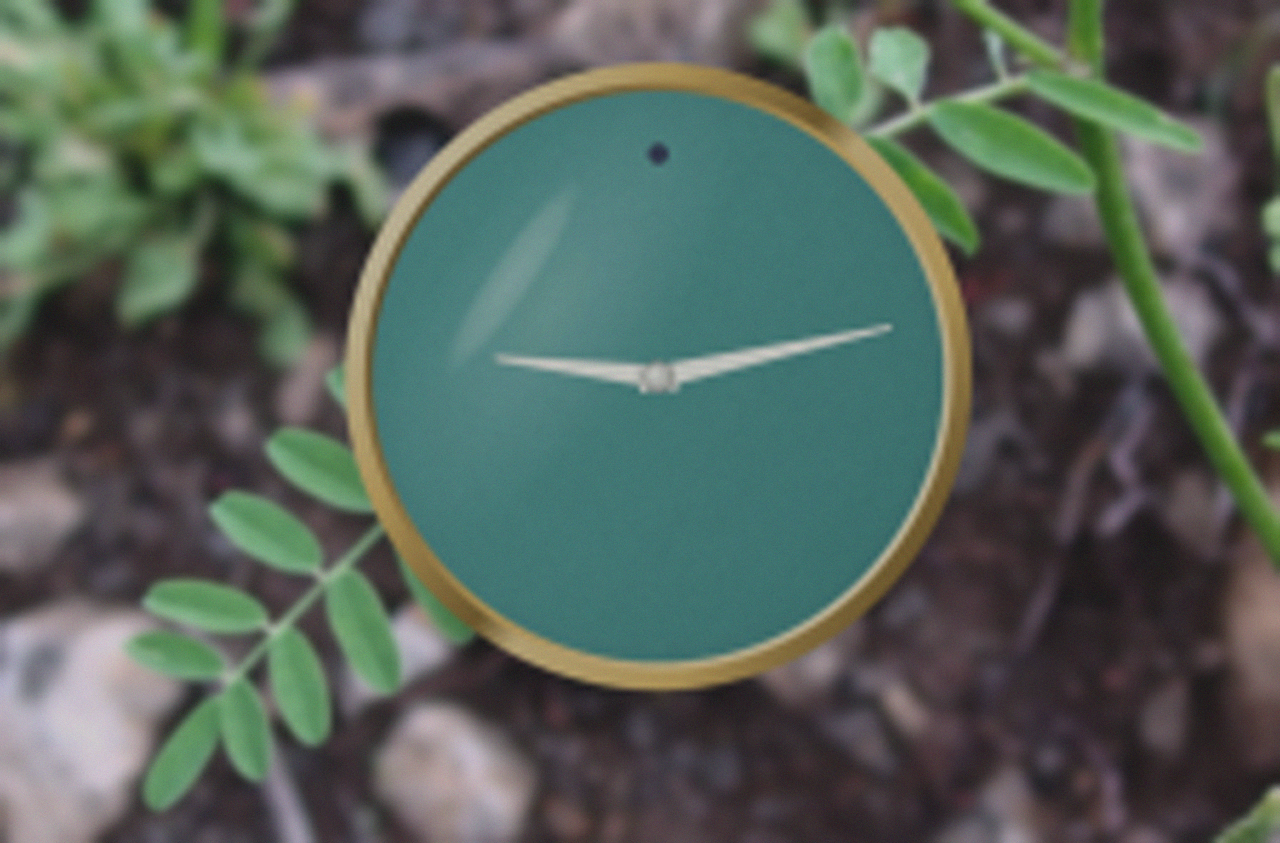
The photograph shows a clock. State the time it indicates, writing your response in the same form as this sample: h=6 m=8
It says h=9 m=13
